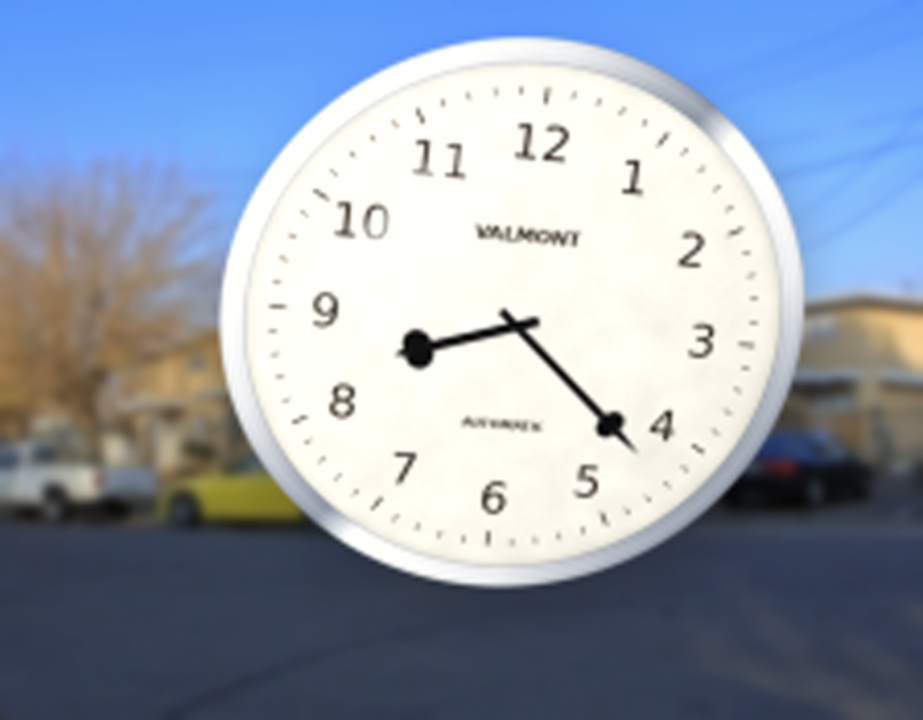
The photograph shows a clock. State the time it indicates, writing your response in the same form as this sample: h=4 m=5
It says h=8 m=22
